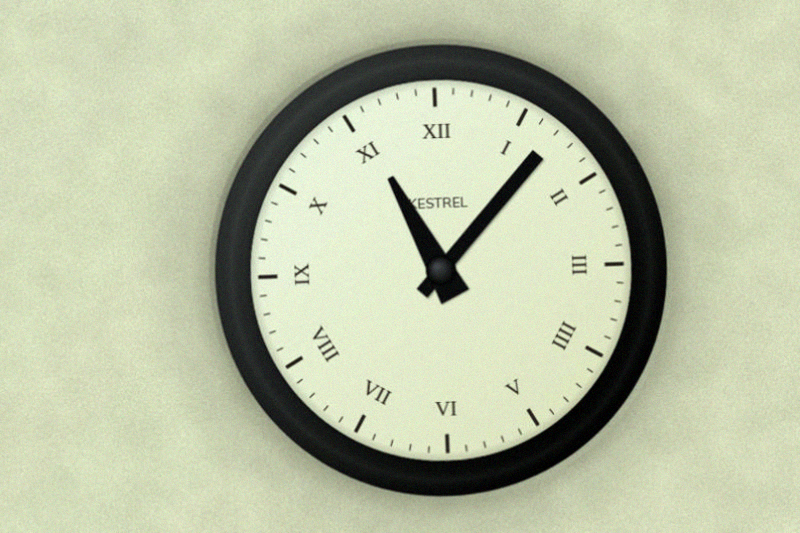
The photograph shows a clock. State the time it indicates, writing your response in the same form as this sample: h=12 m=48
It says h=11 m=7
